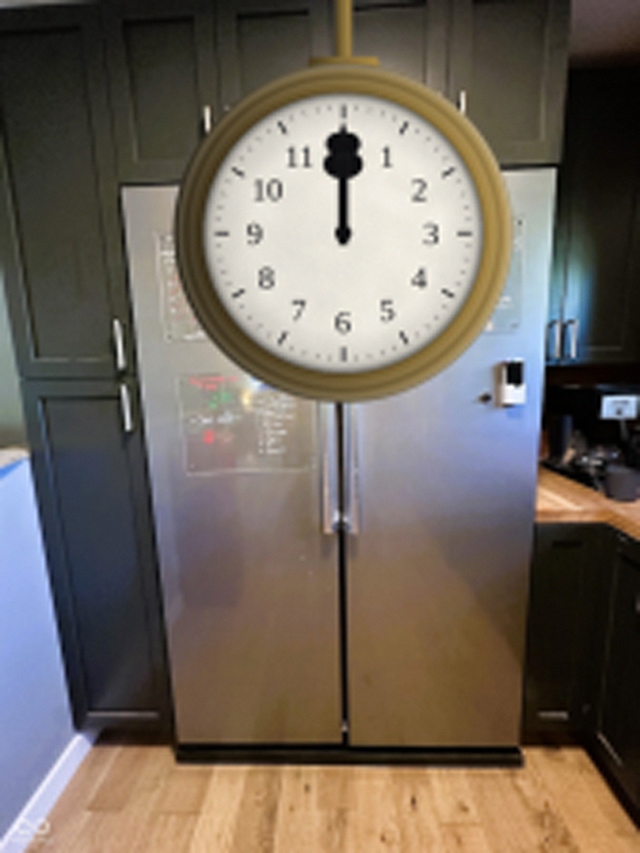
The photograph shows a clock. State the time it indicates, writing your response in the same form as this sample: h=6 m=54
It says h=12 m=0
